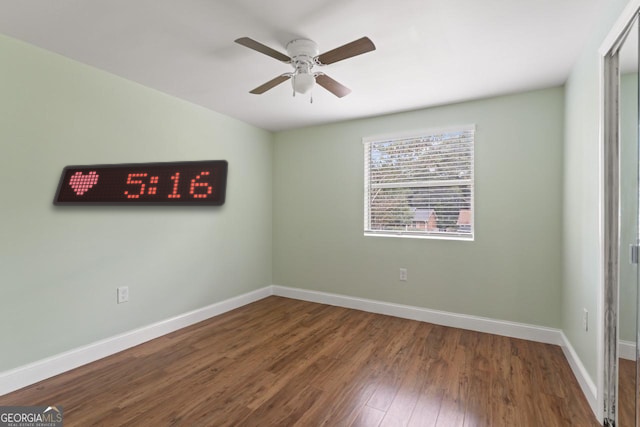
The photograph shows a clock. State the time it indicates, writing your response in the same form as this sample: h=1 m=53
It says h=5 m=16
